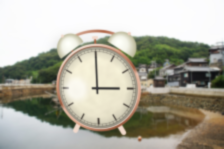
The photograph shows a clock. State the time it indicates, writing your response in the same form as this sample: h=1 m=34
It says h=3 m=0
